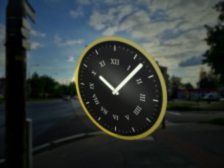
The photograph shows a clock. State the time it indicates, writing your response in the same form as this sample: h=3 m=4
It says h=10 m=7
